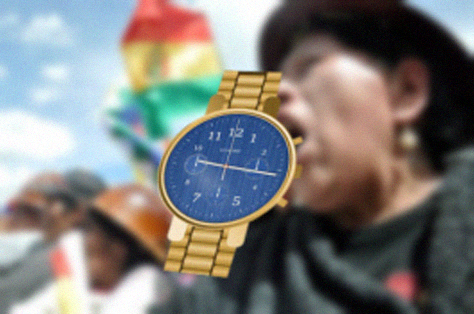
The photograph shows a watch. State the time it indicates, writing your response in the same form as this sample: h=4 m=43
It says h=9 m=16
